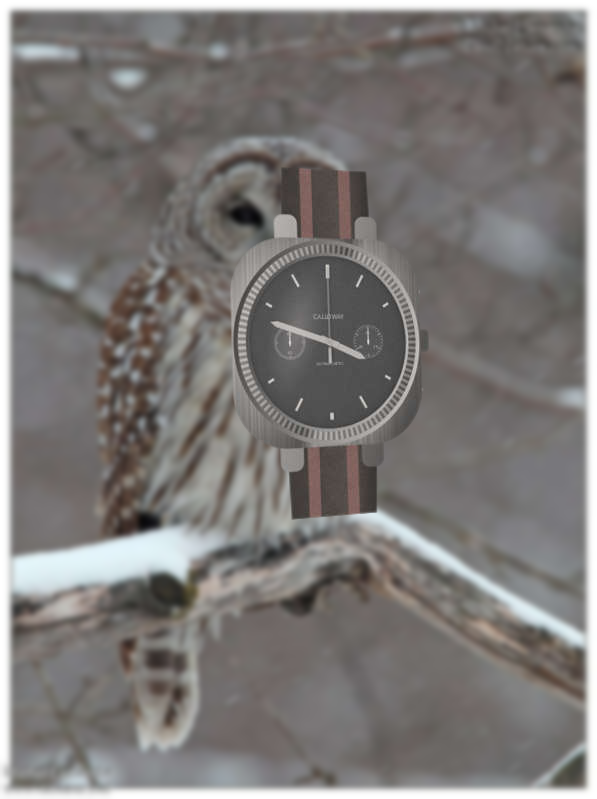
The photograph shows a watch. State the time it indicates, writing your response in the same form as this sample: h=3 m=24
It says h=3 m=48
